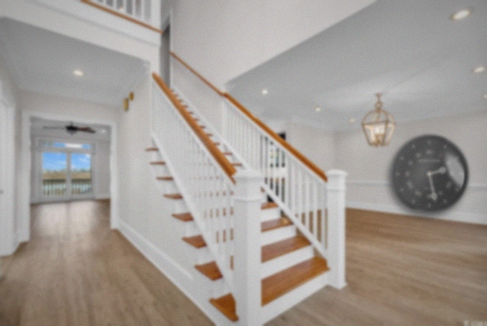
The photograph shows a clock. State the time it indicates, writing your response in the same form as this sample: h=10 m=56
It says h=2 m=28
